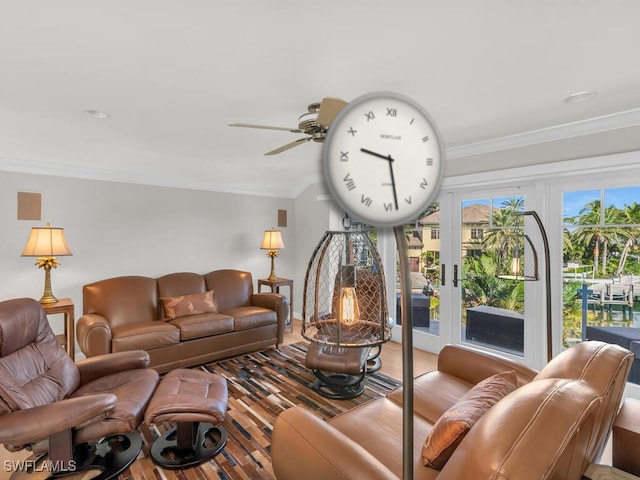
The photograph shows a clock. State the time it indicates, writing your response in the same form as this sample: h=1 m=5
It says h=9 m=28
